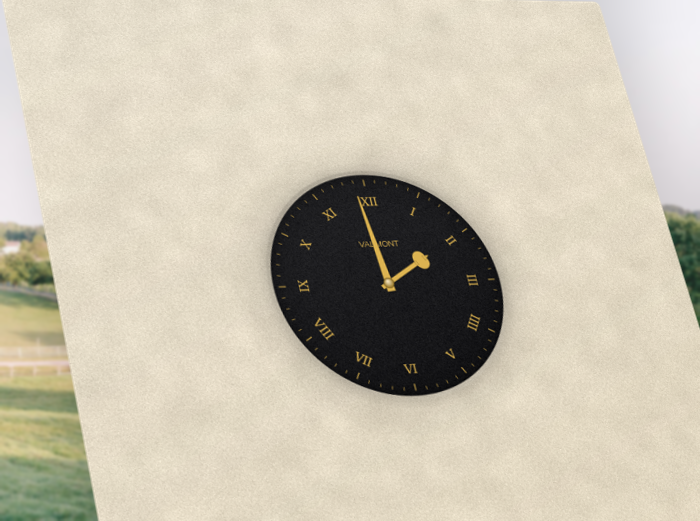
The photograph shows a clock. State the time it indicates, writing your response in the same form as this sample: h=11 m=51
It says h=1 m=59
